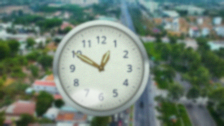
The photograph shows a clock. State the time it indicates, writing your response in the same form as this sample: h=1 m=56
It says h=12 m=50
